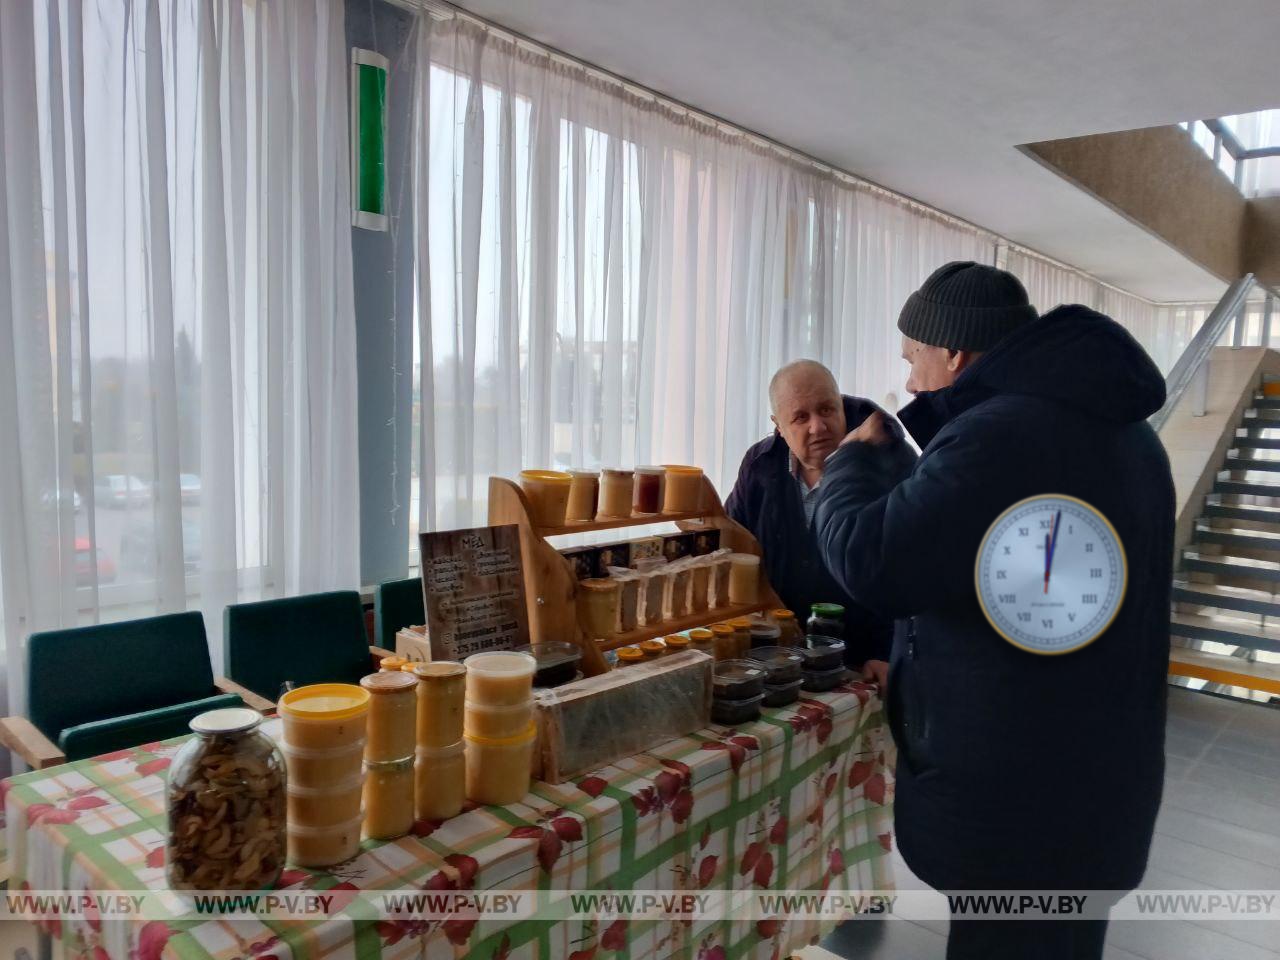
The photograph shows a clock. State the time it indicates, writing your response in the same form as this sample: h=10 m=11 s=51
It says h=12 m=2 s=1
